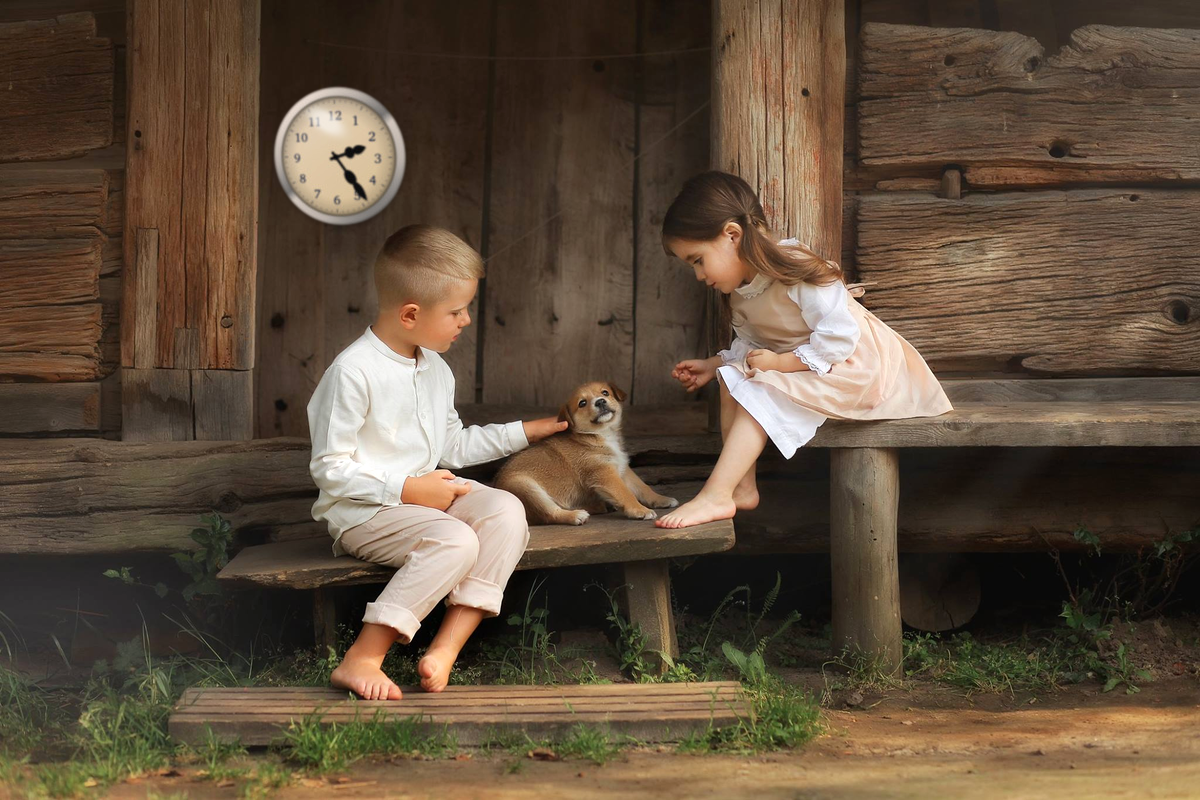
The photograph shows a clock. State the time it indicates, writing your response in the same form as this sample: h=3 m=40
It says h=2 m=24
